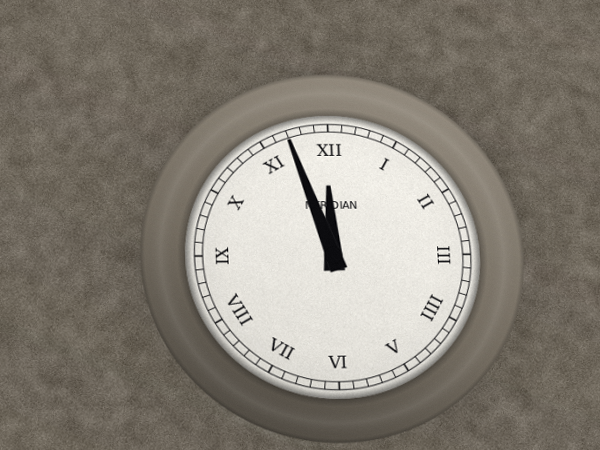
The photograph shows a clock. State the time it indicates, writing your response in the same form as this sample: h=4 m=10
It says h=11 m=57
